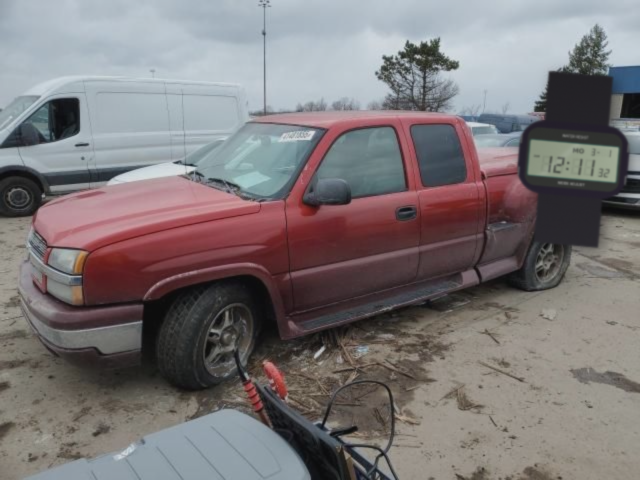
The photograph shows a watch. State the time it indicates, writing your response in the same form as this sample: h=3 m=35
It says h=12 m=11
